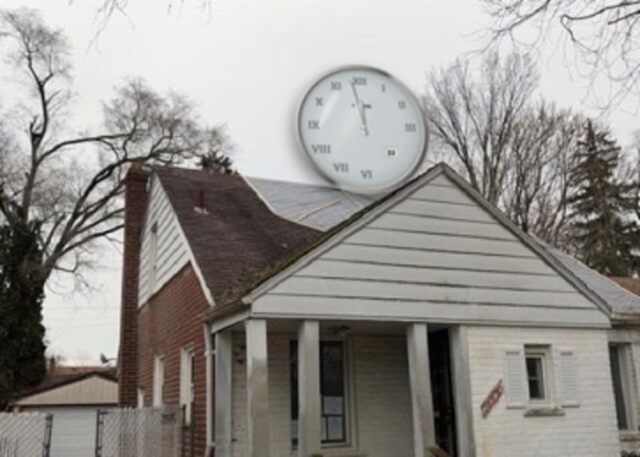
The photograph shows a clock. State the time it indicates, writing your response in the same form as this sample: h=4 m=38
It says h=11 m=58
